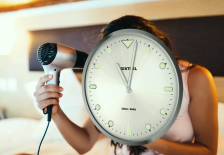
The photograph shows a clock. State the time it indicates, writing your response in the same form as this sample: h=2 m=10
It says h=11 m=2
